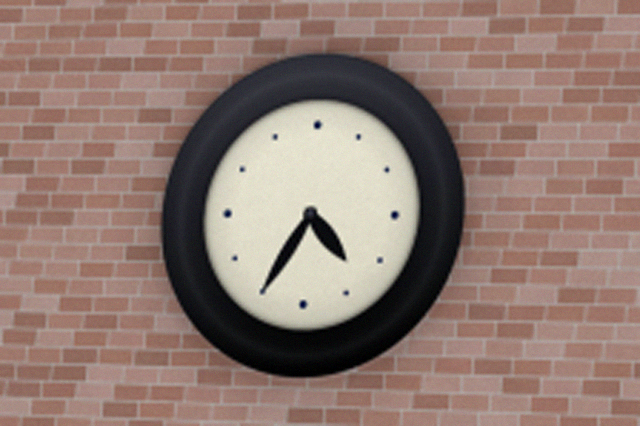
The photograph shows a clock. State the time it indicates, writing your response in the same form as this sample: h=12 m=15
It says h=4 m=35
